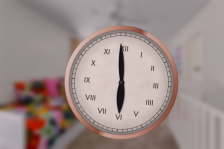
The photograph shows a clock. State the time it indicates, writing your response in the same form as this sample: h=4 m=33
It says h=5 m=59
